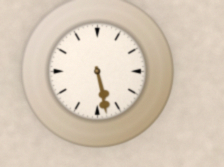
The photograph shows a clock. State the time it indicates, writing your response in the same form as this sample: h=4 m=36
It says h=5 m=28
